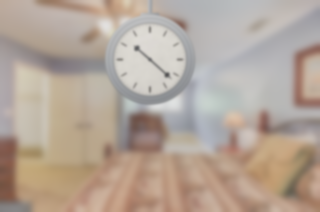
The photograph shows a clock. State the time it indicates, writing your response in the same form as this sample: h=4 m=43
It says h=10 m=22
